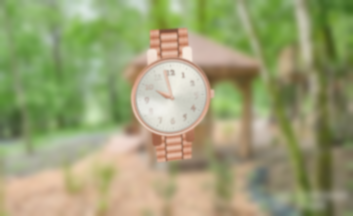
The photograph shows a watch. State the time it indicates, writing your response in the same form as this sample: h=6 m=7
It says h=9 m=58
